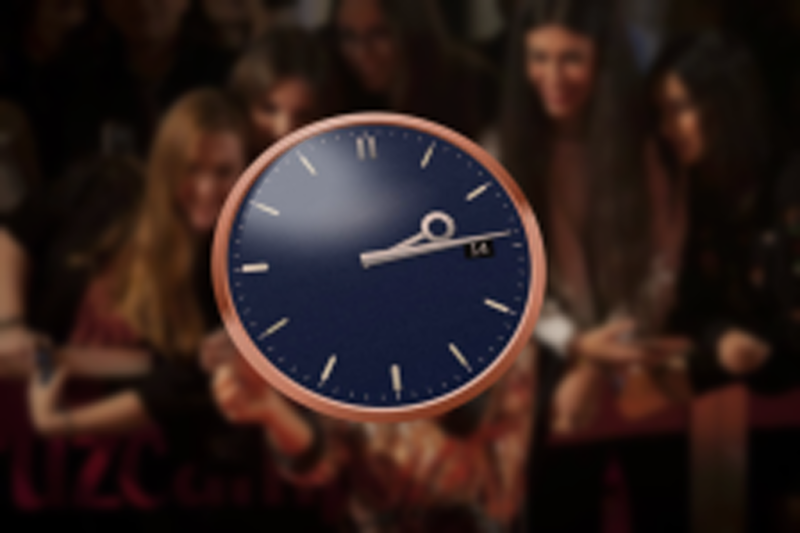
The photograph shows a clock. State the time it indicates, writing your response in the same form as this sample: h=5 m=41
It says h=2 m=14
